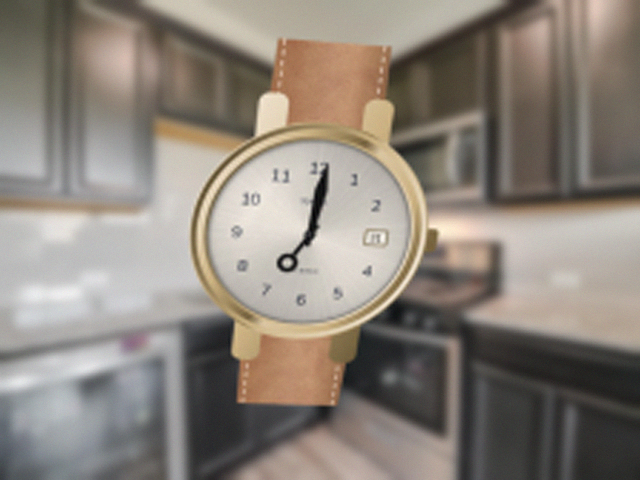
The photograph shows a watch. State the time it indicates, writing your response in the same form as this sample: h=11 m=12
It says h=7 m=1
